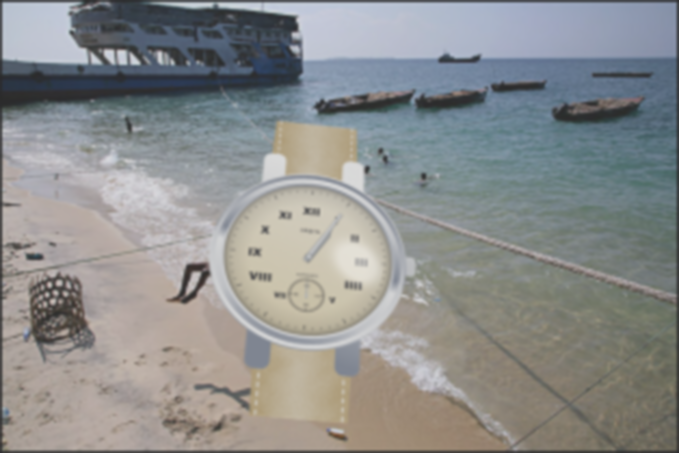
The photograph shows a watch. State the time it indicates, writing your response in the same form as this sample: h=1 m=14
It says h=1 m=5
